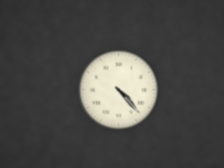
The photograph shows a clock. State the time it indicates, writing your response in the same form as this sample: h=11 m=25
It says h=4 m=23
